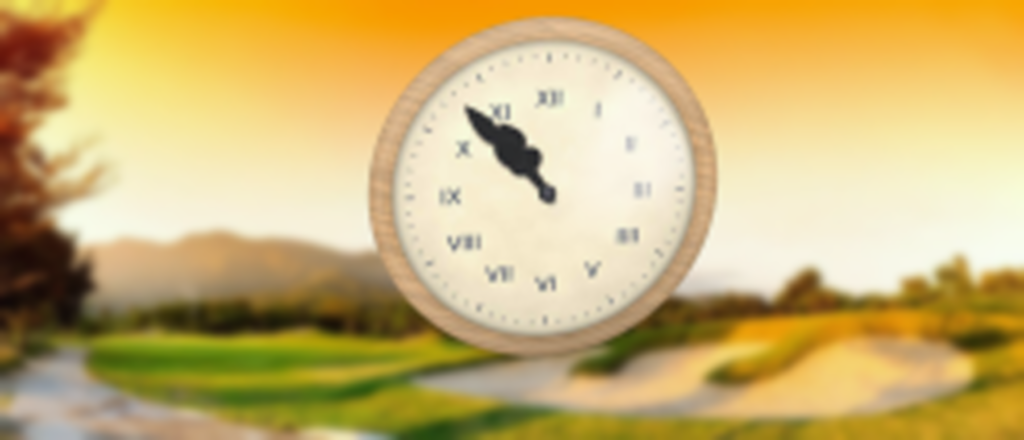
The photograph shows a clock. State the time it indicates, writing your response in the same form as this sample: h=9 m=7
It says h=10 m=53
